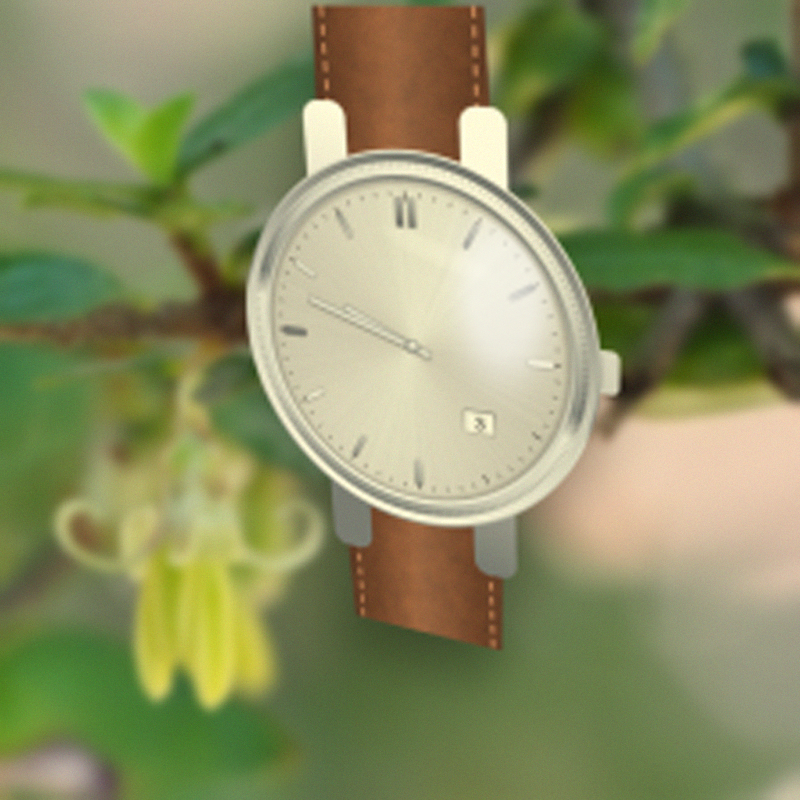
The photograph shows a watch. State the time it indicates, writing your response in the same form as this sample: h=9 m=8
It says h=9 m=48
